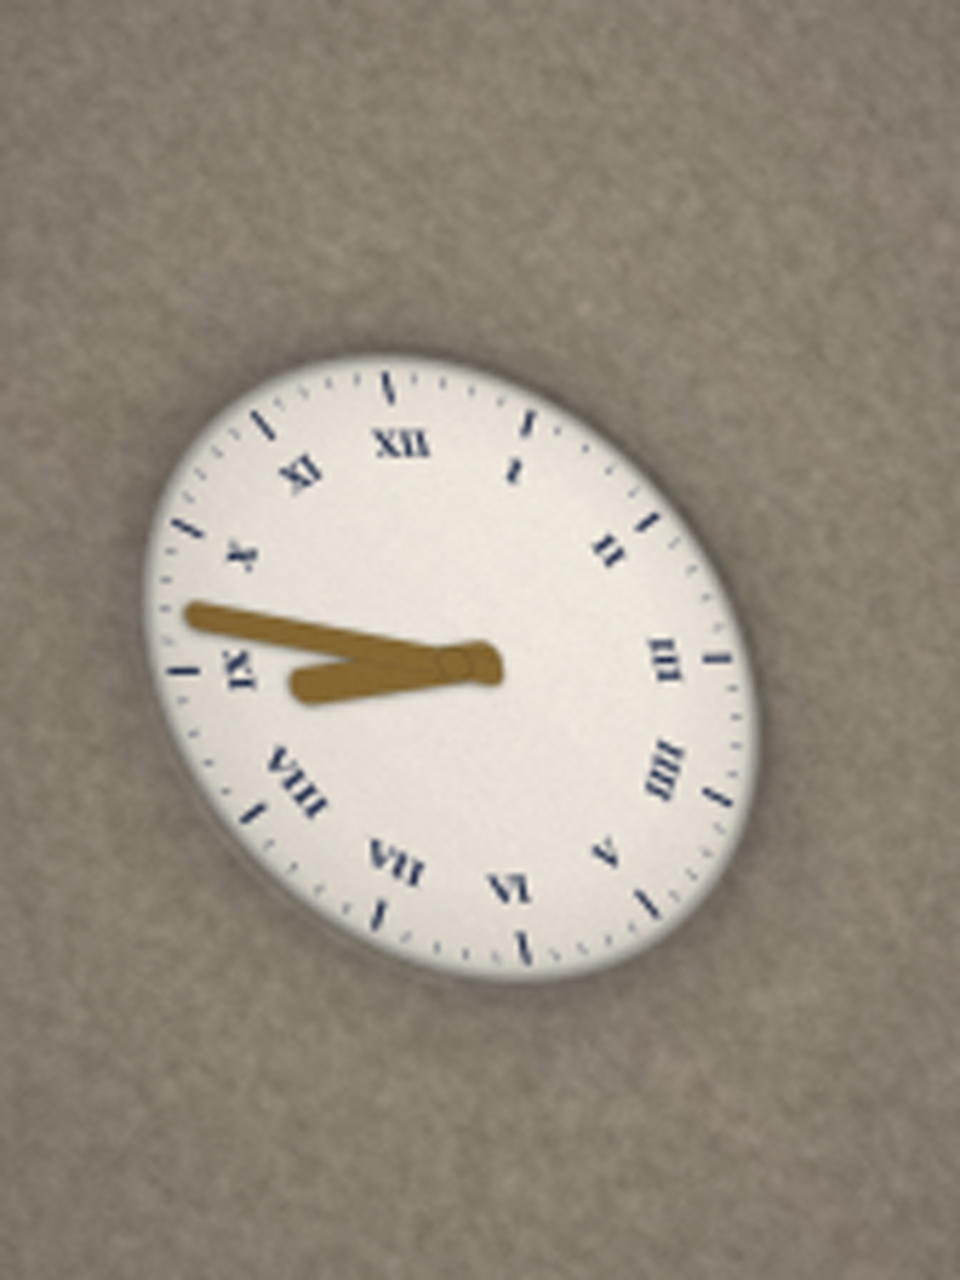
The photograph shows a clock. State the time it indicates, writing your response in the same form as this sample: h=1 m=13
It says h=8 m=47
